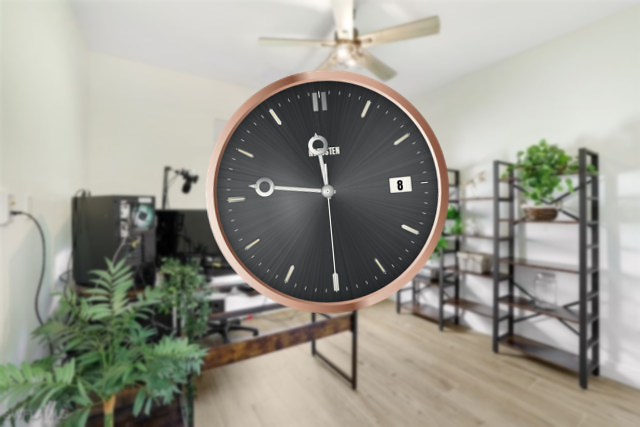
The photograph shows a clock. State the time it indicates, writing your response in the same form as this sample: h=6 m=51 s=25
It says h=11 m=46 s=30
